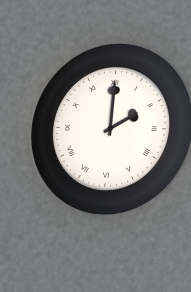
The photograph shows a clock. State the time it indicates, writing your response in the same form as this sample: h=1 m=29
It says h=2 m=0
